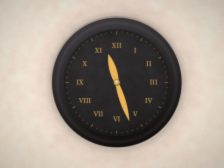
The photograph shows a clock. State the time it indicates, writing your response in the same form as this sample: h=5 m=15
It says h=11 m=27
